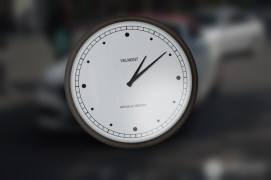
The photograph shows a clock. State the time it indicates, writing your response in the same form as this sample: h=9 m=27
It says h=1 m=9
